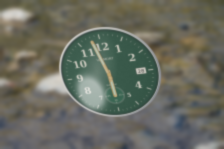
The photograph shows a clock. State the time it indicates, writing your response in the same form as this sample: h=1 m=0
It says h=5 m=58
